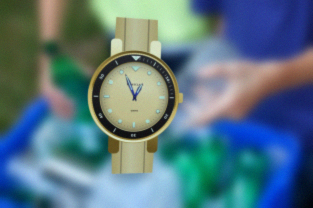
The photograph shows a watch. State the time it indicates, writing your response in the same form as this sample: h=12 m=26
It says h=12 m=56
